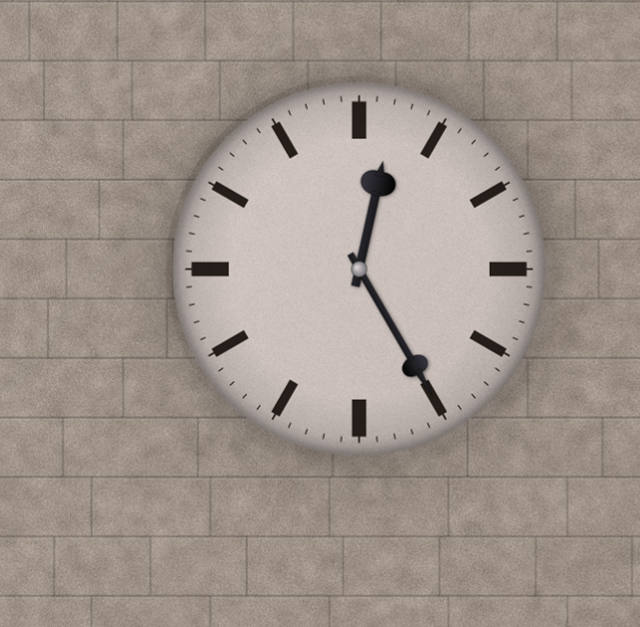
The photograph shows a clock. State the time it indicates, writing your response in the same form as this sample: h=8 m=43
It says h=12 m=25
